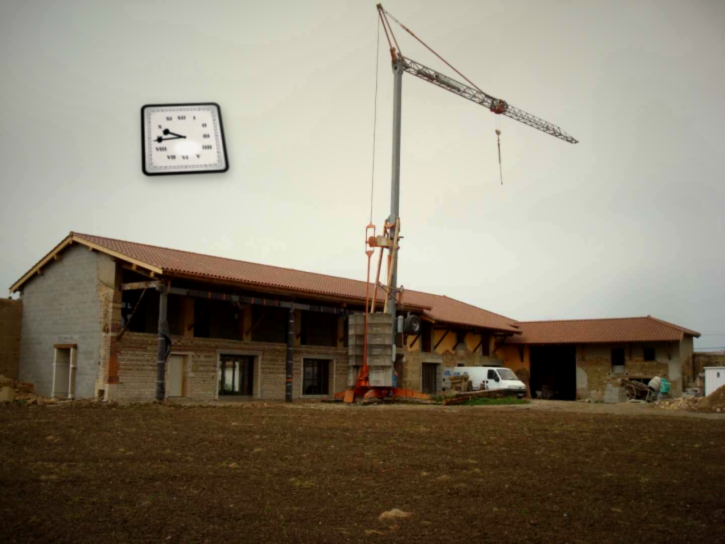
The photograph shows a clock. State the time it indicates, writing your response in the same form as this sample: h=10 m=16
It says h=9 m=44
